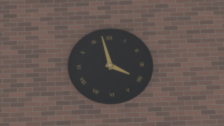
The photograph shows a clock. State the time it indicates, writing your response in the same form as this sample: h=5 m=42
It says h=3 m=58
